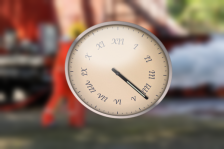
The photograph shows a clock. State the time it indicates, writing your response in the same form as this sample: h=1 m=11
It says h=4 m=22
